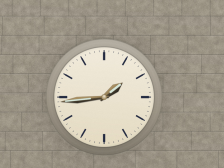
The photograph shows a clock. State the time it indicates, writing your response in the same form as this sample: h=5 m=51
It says h=1 m=44
